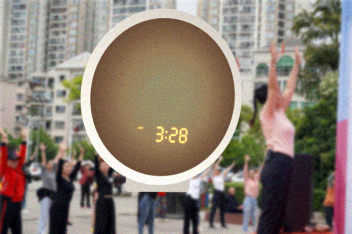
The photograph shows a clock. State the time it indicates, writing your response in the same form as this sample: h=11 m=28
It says h=3 m=28
